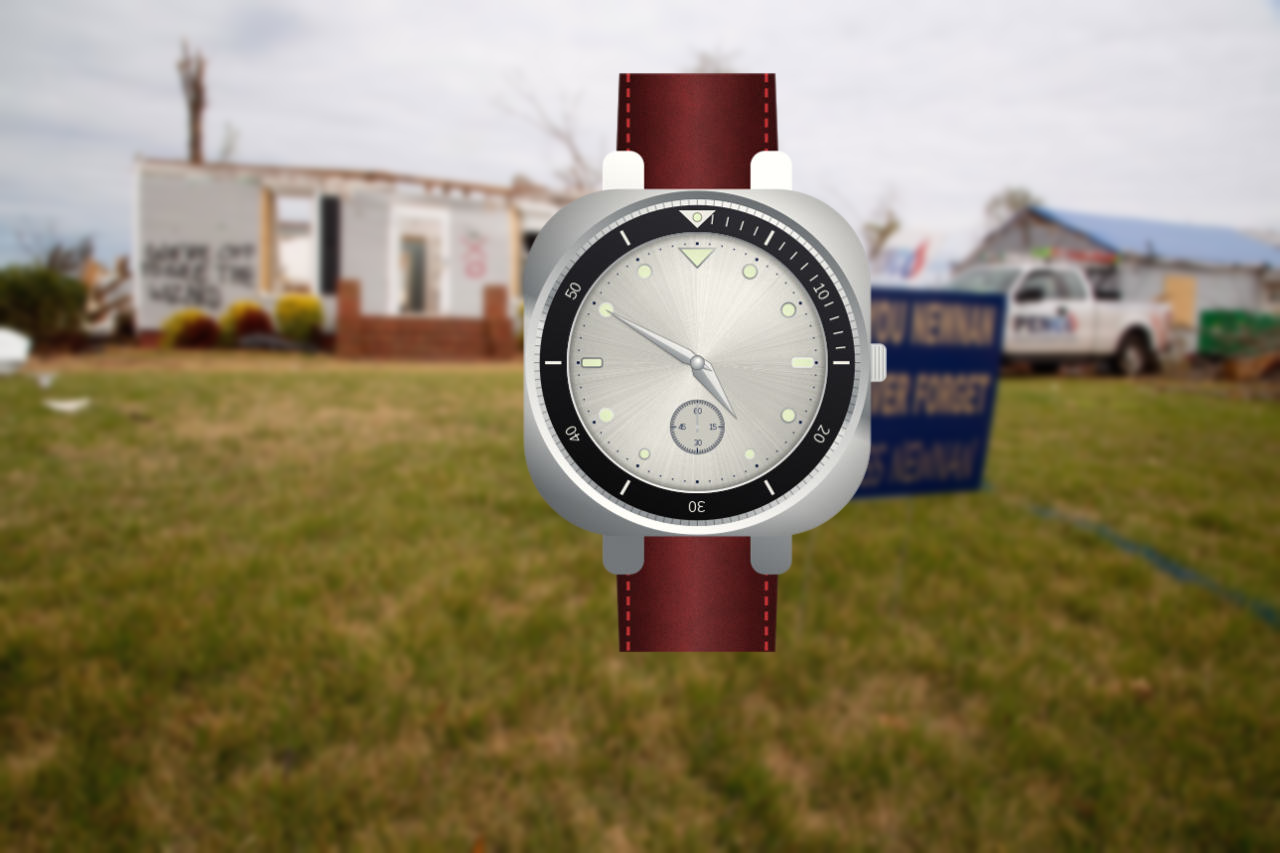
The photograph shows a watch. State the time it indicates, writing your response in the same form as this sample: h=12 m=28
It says h=4 m=50
